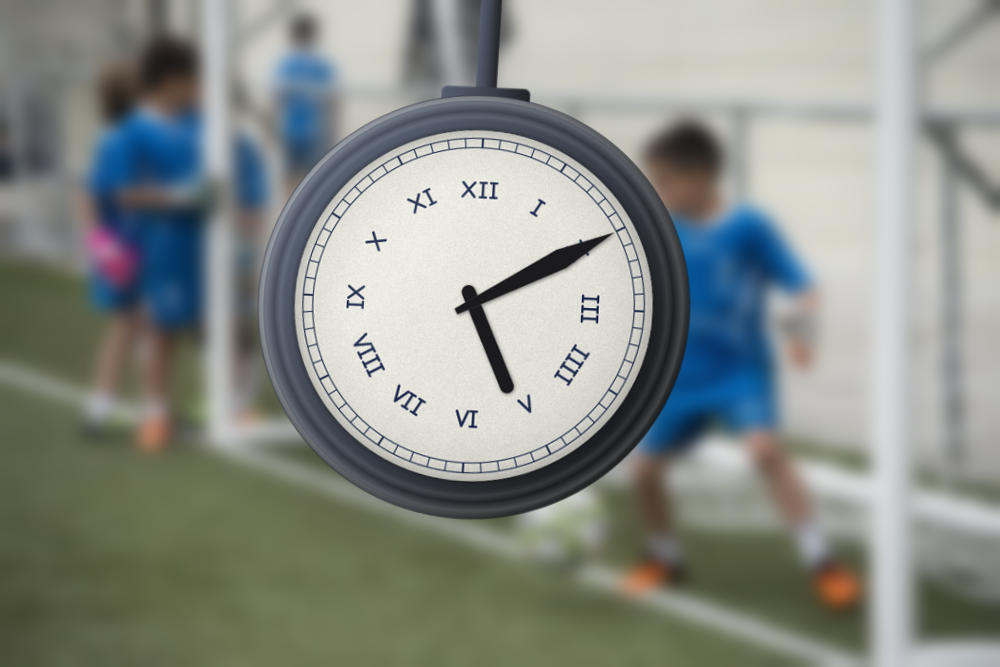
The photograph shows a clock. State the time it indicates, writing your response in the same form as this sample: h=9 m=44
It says h=5 m=10
